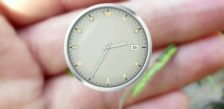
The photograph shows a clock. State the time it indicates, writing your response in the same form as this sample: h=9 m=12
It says h=2 m=35
